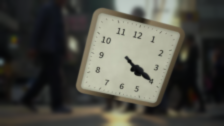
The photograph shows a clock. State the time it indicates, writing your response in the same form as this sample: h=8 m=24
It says h=4 m=20
